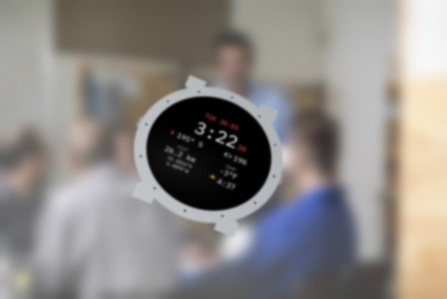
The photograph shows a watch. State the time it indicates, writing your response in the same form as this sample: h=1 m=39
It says h=3 m=22
